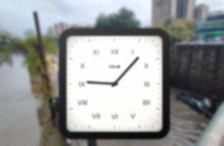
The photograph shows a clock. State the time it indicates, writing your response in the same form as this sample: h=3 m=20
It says h=9 m=7
